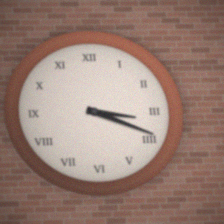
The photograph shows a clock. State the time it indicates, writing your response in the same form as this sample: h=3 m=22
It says h=3 m=19
